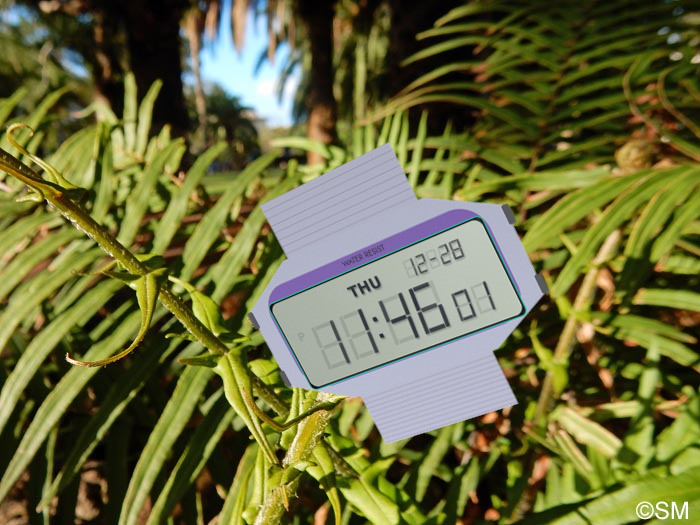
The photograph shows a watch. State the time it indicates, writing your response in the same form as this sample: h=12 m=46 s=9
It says h=11 m=46 s=1
